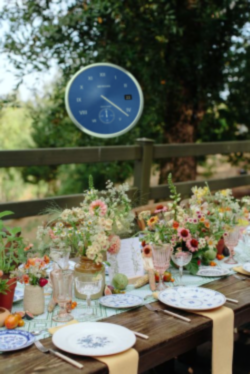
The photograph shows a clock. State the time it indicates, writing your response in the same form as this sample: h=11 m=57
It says h=4 m=22
